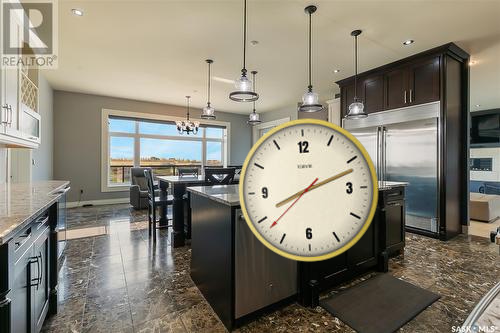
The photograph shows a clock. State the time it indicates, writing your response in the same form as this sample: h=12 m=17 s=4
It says h=8 m=11 s=38
